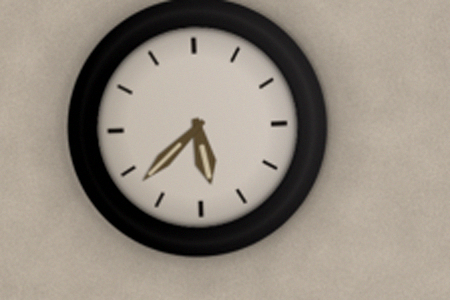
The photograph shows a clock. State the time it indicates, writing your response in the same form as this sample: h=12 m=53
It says h=5 m=38
